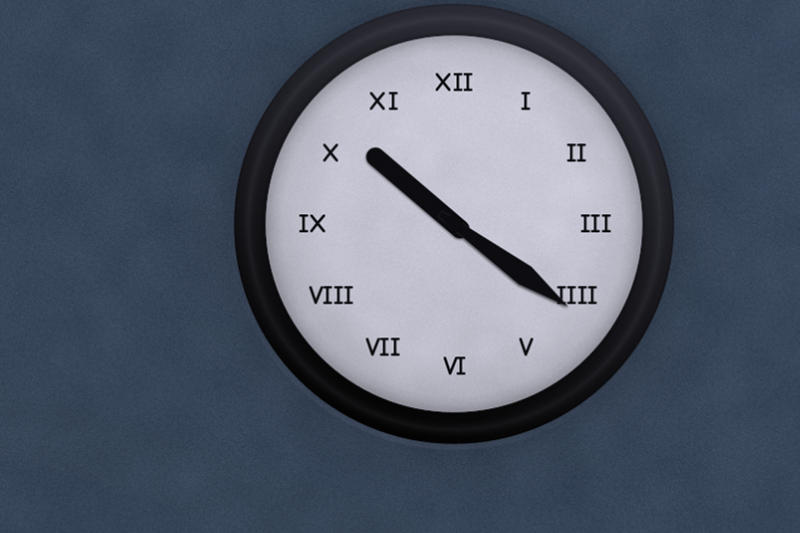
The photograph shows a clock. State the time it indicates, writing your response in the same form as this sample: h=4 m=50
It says h=10 m=21
